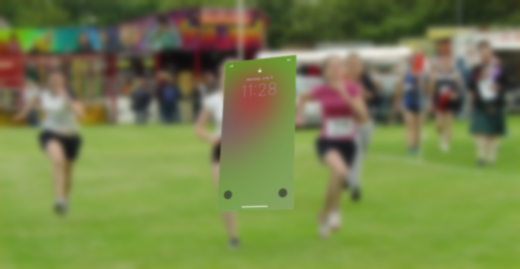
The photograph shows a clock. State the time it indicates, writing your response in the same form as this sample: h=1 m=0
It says h=11 m=28
